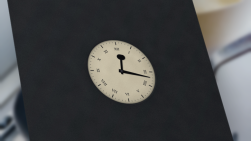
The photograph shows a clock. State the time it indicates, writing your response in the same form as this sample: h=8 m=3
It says h=12 m=17
